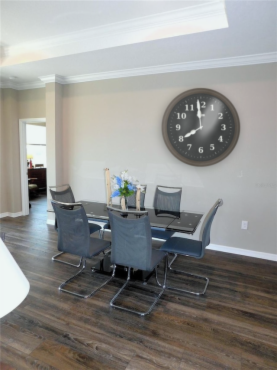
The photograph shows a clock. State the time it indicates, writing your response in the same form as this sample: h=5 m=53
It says h=7 m=59
